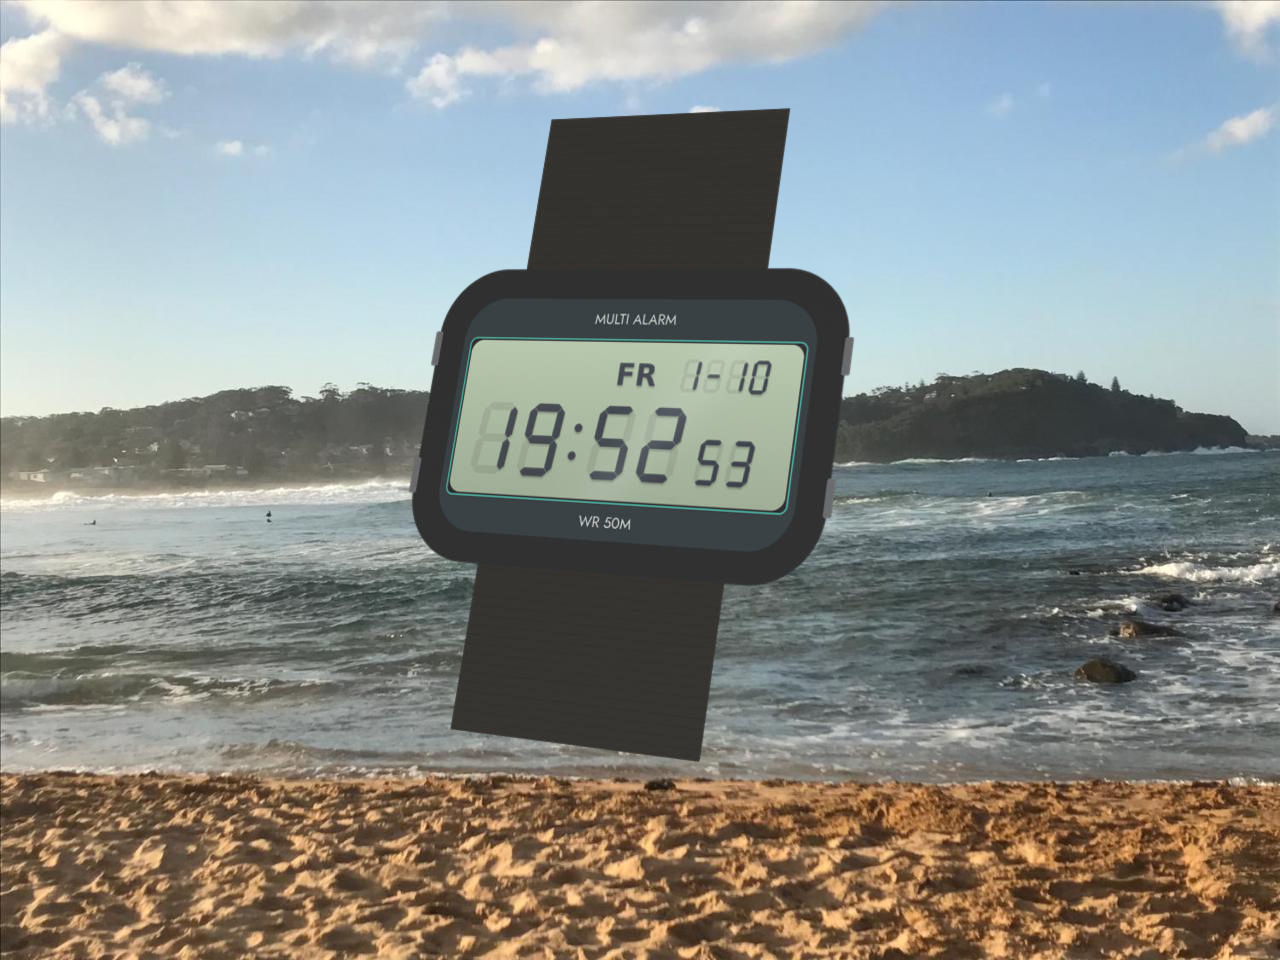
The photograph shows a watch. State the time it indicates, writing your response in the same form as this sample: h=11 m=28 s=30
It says h=19 m=52 s=53
